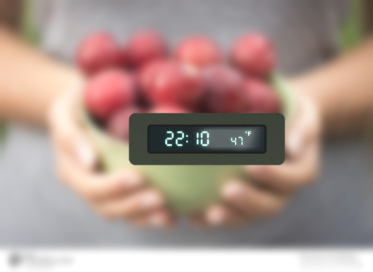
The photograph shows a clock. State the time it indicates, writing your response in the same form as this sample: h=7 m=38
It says h=22 m=10
